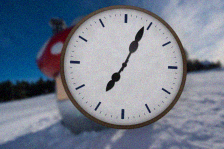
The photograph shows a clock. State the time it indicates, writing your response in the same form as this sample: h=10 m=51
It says h=7 m=4
